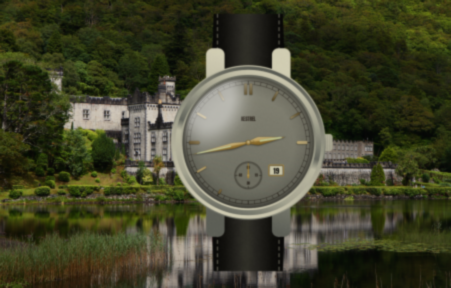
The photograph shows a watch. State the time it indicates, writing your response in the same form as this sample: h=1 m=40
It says h=2 m=43
